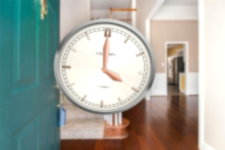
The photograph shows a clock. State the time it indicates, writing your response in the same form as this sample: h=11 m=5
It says h=4 m=0
